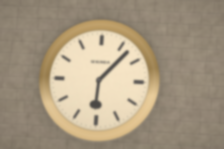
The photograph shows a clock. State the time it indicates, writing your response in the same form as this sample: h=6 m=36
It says h=6 m=7
